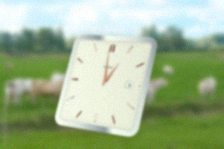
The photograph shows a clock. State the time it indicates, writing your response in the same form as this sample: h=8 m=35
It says h=12 m=59
